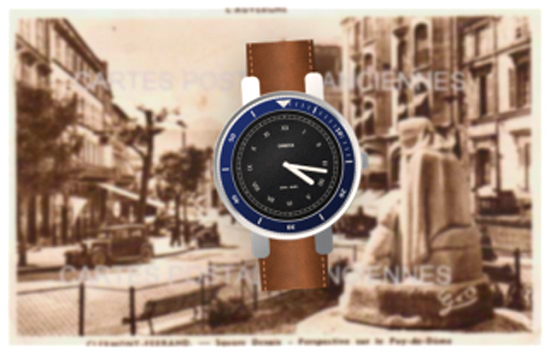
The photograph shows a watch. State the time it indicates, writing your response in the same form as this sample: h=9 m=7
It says h=4 m=17
